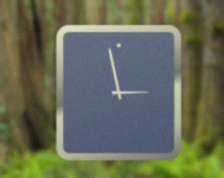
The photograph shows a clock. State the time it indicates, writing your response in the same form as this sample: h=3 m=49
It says h=2 m=58
